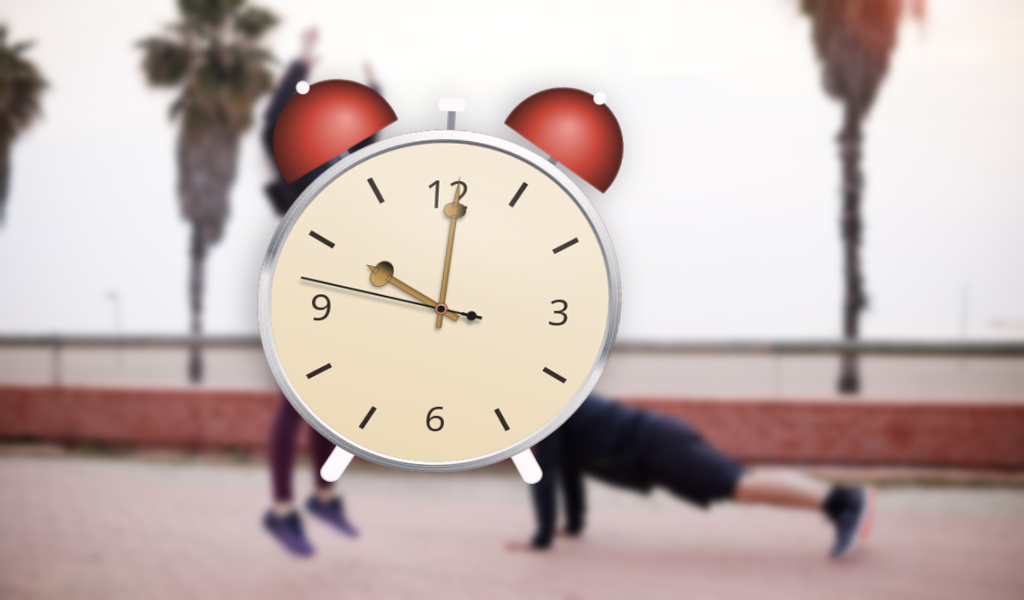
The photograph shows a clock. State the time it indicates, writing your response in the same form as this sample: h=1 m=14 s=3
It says h=10 m=0 s=47
